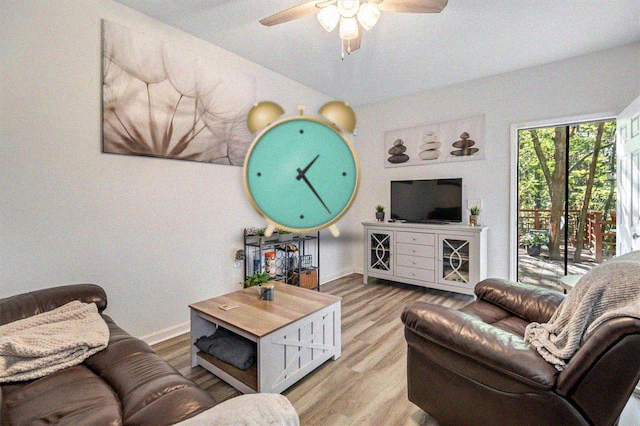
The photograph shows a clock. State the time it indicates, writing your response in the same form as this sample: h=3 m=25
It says h=1 m=24
